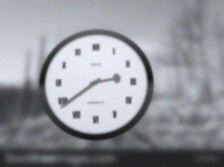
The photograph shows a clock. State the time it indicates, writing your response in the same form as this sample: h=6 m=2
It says h=2 m=39
